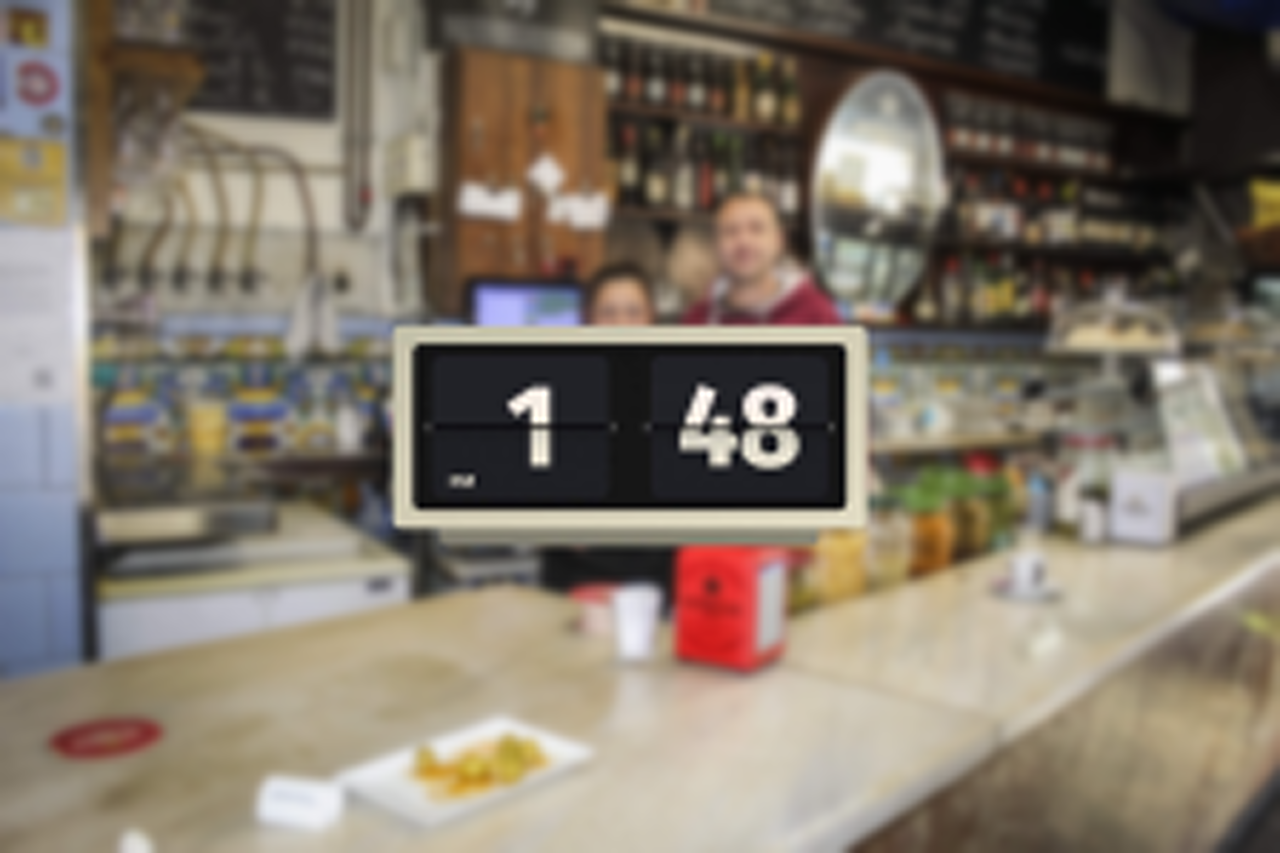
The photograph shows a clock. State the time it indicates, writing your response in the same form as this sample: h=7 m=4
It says h=1 m=48
